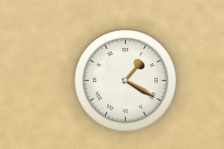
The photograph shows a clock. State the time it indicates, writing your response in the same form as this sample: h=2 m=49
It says h=1 m=20
